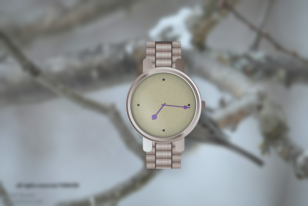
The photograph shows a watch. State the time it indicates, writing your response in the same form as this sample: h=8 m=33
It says h=7 m=16
